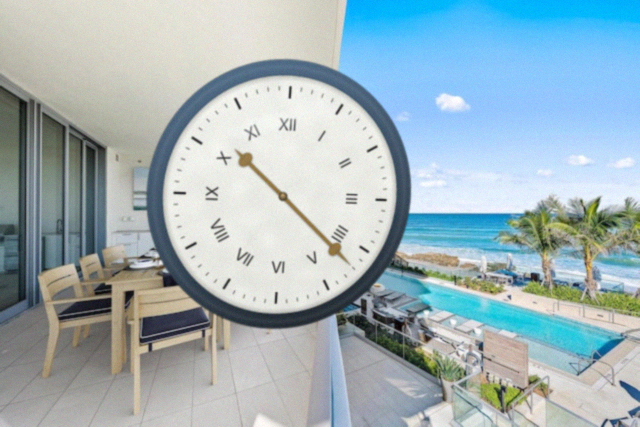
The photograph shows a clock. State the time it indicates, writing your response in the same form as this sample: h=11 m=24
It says h=10 m=22
